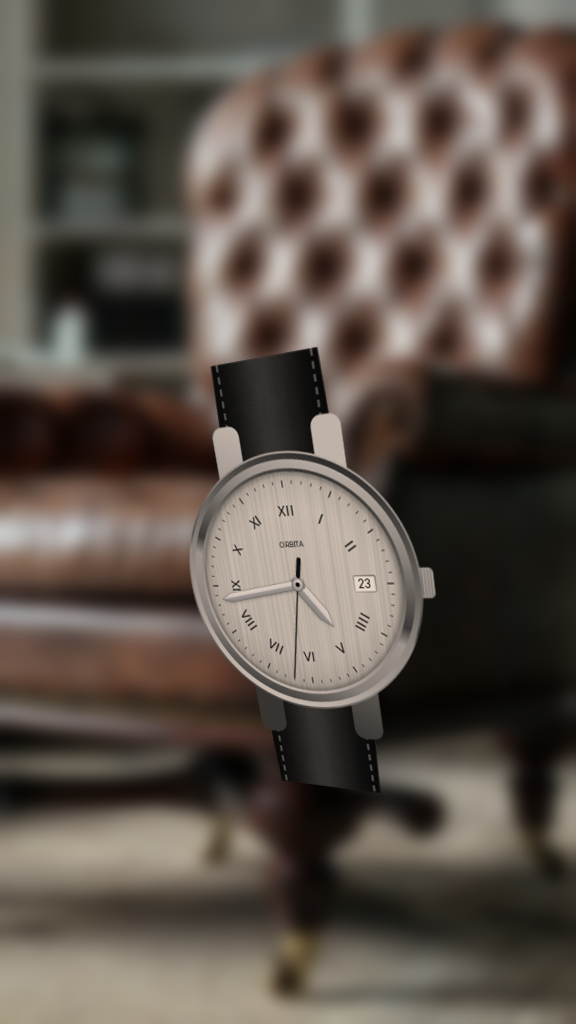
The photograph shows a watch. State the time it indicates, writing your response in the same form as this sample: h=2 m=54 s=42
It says h=4 m=43 s=32
